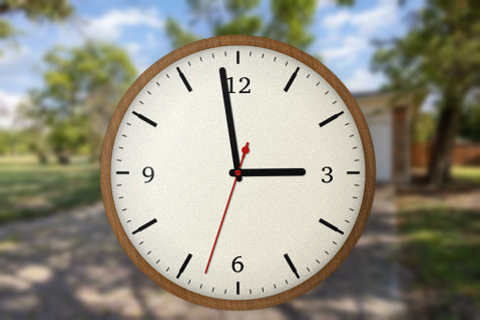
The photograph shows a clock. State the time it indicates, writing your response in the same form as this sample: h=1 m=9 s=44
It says h=2 m=58 s=33
